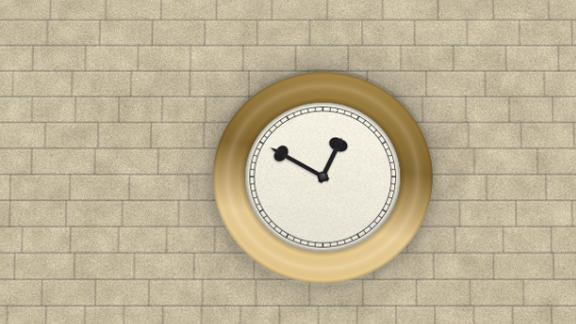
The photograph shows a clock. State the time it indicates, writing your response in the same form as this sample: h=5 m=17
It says h=12 m=50
